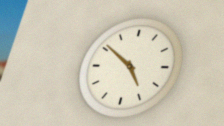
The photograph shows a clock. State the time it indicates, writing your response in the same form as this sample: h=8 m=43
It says h=4 m=51
